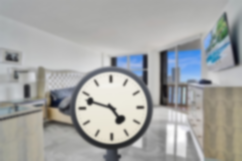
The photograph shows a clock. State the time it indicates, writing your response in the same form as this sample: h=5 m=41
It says h=4 m=48
